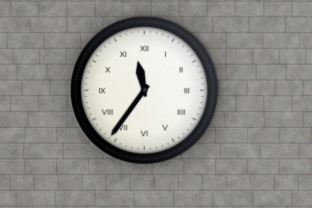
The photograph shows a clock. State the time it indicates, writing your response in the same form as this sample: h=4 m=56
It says h=11 m=36
